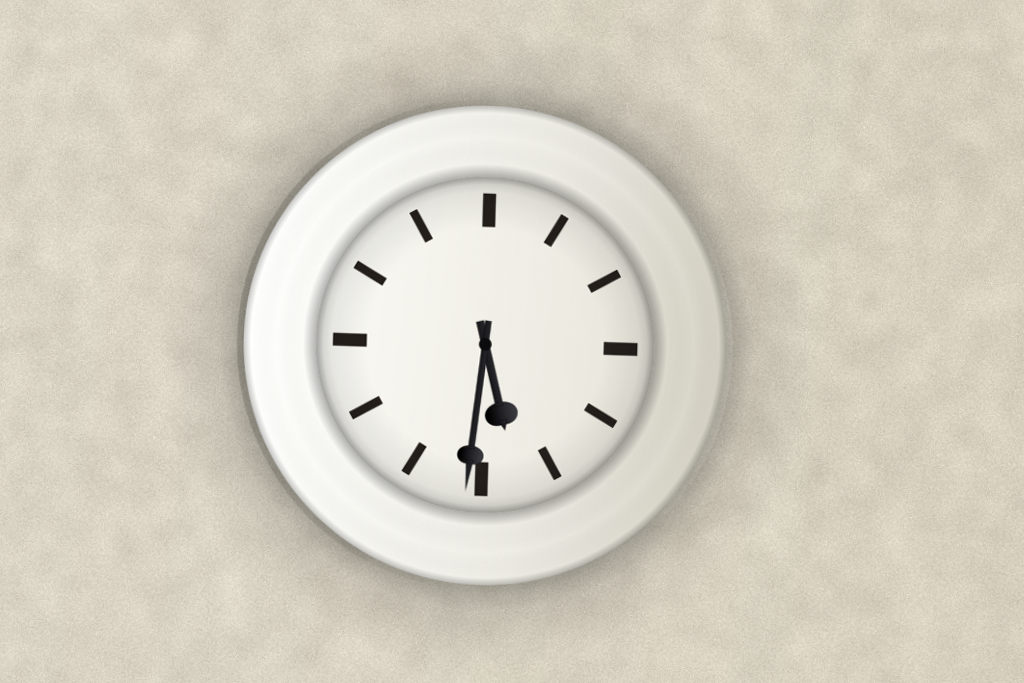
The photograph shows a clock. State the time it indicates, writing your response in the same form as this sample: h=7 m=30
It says h=5 m=31
